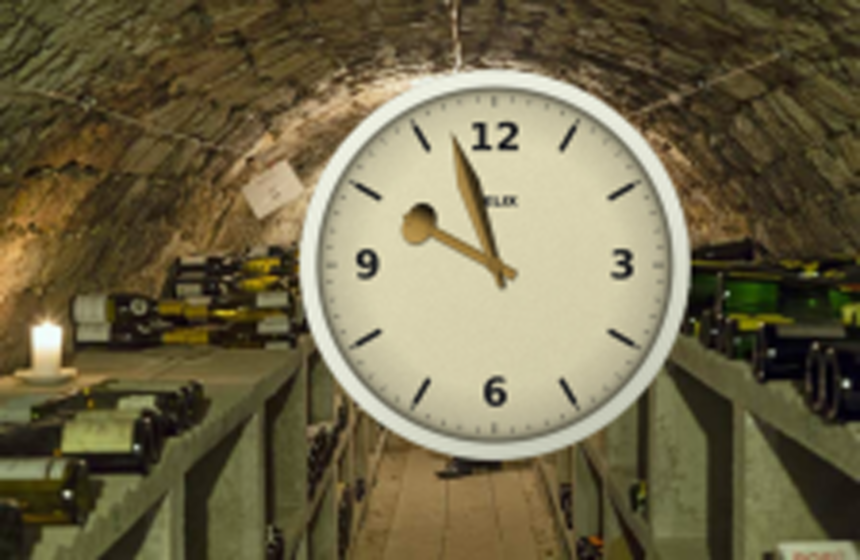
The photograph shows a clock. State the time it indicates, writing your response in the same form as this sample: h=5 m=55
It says h=9 m=57
